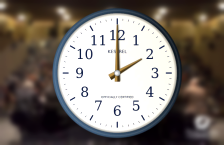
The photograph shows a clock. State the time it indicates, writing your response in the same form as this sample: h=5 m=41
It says h=2 m=0
